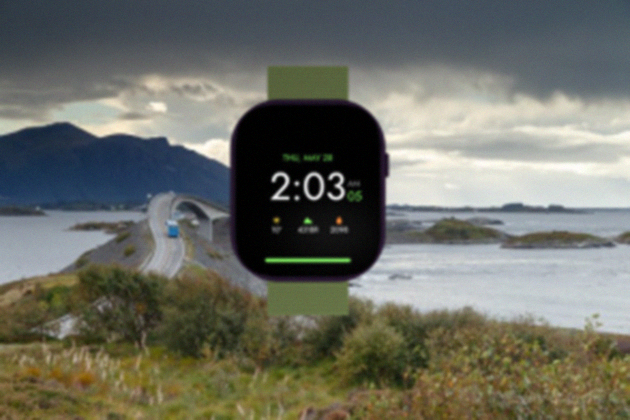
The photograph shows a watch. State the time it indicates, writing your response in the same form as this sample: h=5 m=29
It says h=2 m=3
